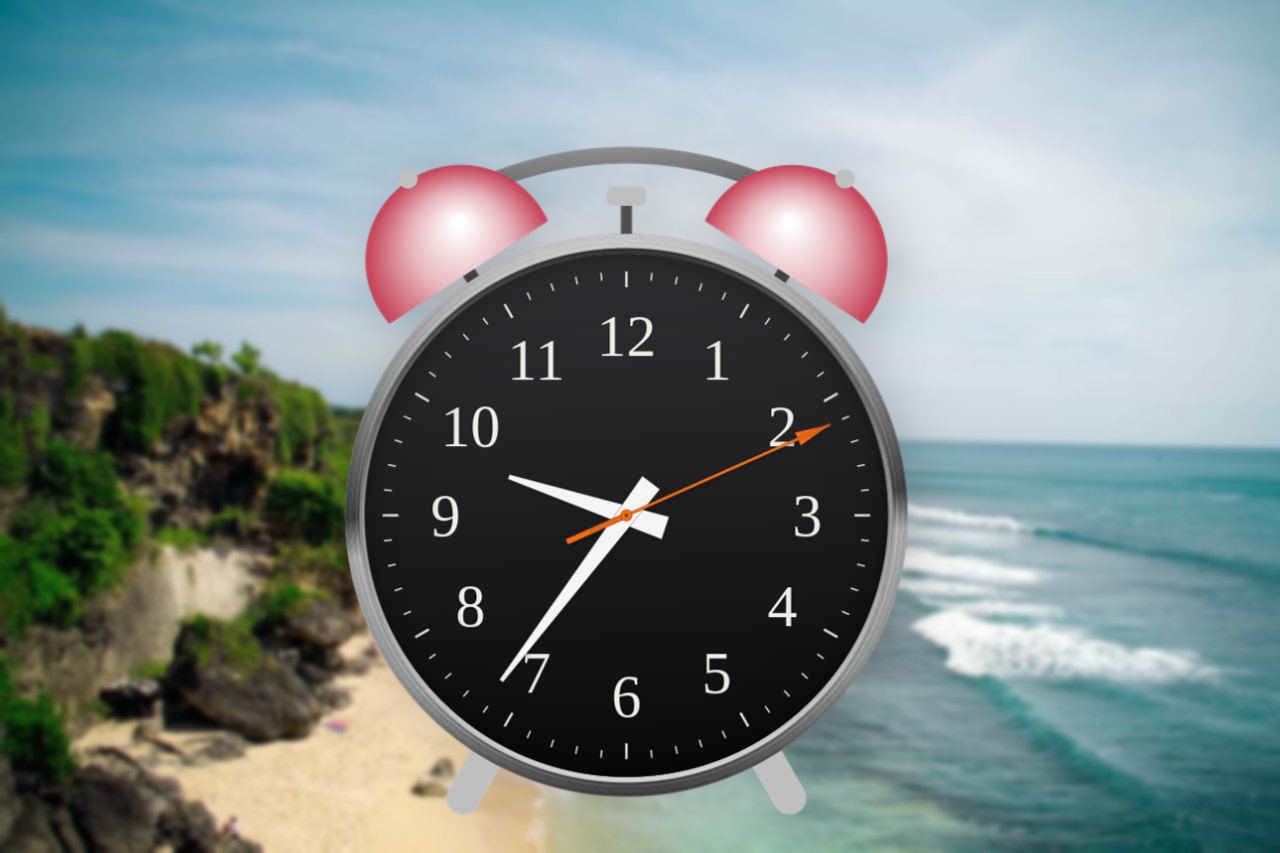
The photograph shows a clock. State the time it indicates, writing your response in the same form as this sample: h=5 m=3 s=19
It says h=9 m=36 s=11
